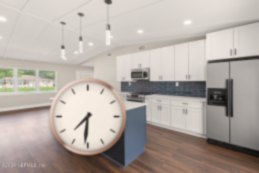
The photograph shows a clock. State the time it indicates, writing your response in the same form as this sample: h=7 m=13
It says h=7 m=31
